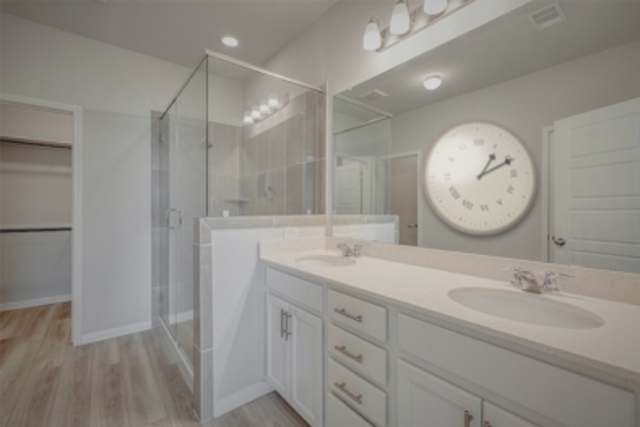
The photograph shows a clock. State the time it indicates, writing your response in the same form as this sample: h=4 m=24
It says h=1 m=11
